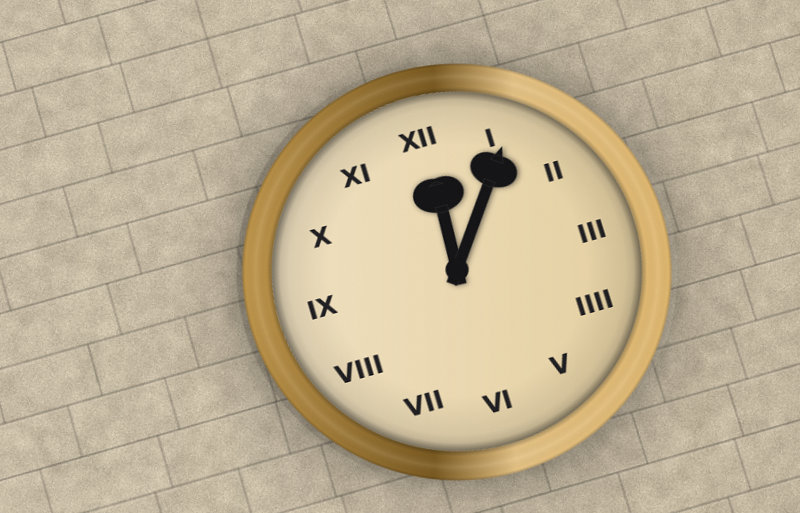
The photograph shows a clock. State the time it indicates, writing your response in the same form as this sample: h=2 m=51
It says h=12 m=6
